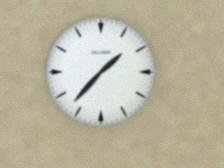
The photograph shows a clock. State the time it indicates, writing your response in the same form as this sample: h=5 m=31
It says h=1 m=37
